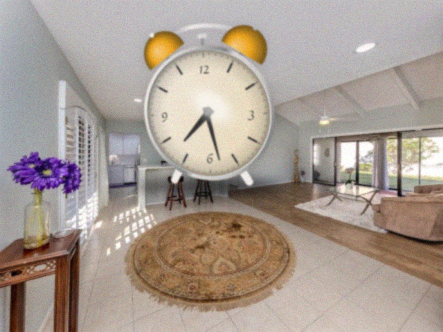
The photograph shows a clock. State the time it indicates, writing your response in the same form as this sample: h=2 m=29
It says h=7 m=28
